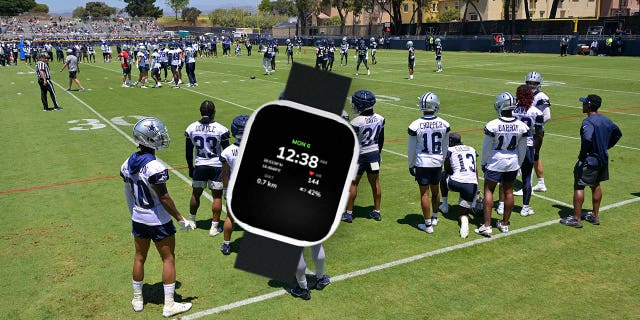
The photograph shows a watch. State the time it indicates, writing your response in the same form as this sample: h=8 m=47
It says h=12 m=38
